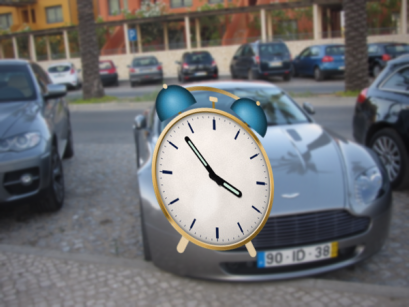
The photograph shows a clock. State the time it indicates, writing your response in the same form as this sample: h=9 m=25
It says h=3 m=53
